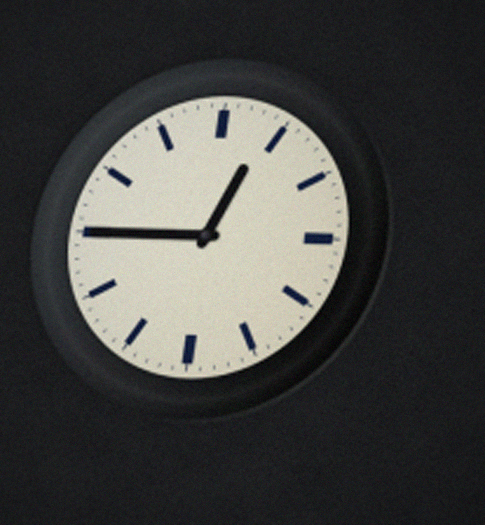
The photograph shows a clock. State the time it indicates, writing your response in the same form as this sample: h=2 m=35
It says h=12 m=45
